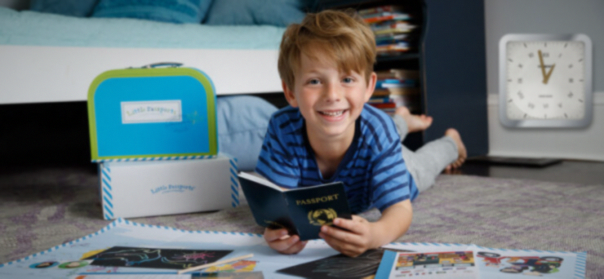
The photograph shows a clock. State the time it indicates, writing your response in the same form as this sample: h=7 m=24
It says h=12 m=58
